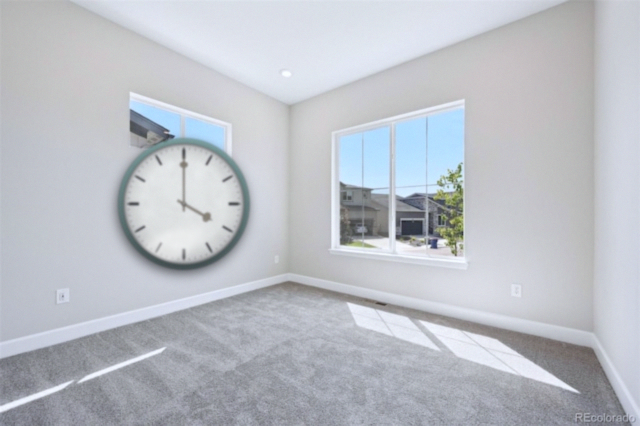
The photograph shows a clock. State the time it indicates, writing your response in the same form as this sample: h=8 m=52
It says h=4 m=0
